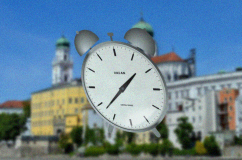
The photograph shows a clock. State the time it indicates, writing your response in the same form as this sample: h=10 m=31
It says h=1 m=38
